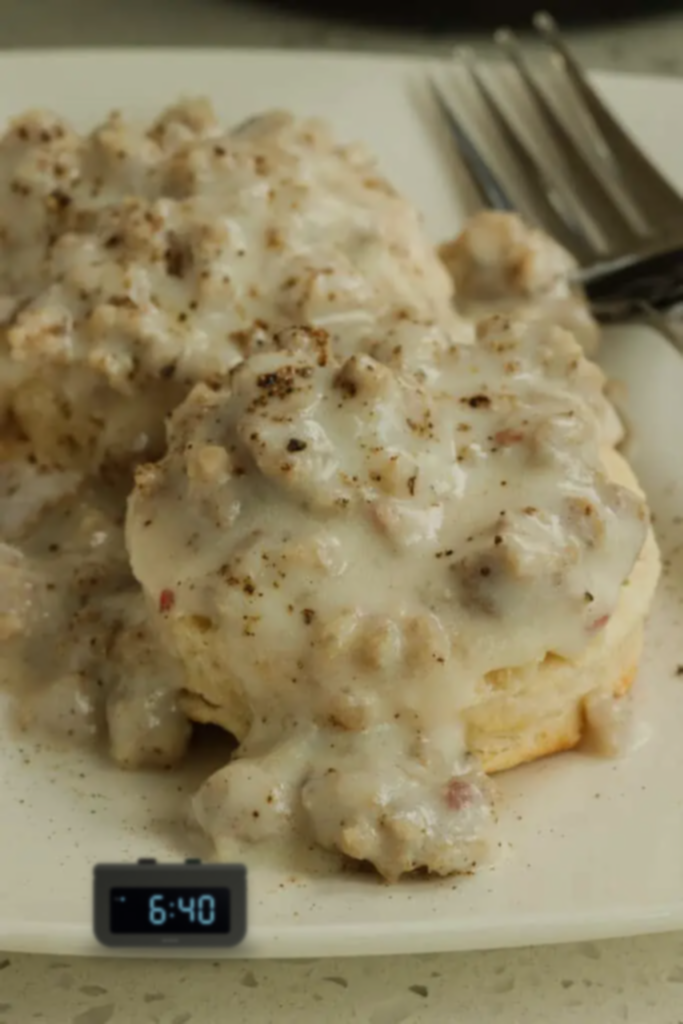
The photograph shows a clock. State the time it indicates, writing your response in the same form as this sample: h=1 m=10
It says h=6 m=40
